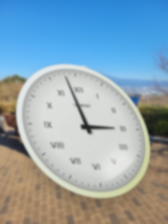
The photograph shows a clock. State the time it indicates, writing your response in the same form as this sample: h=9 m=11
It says h=2 m=58
